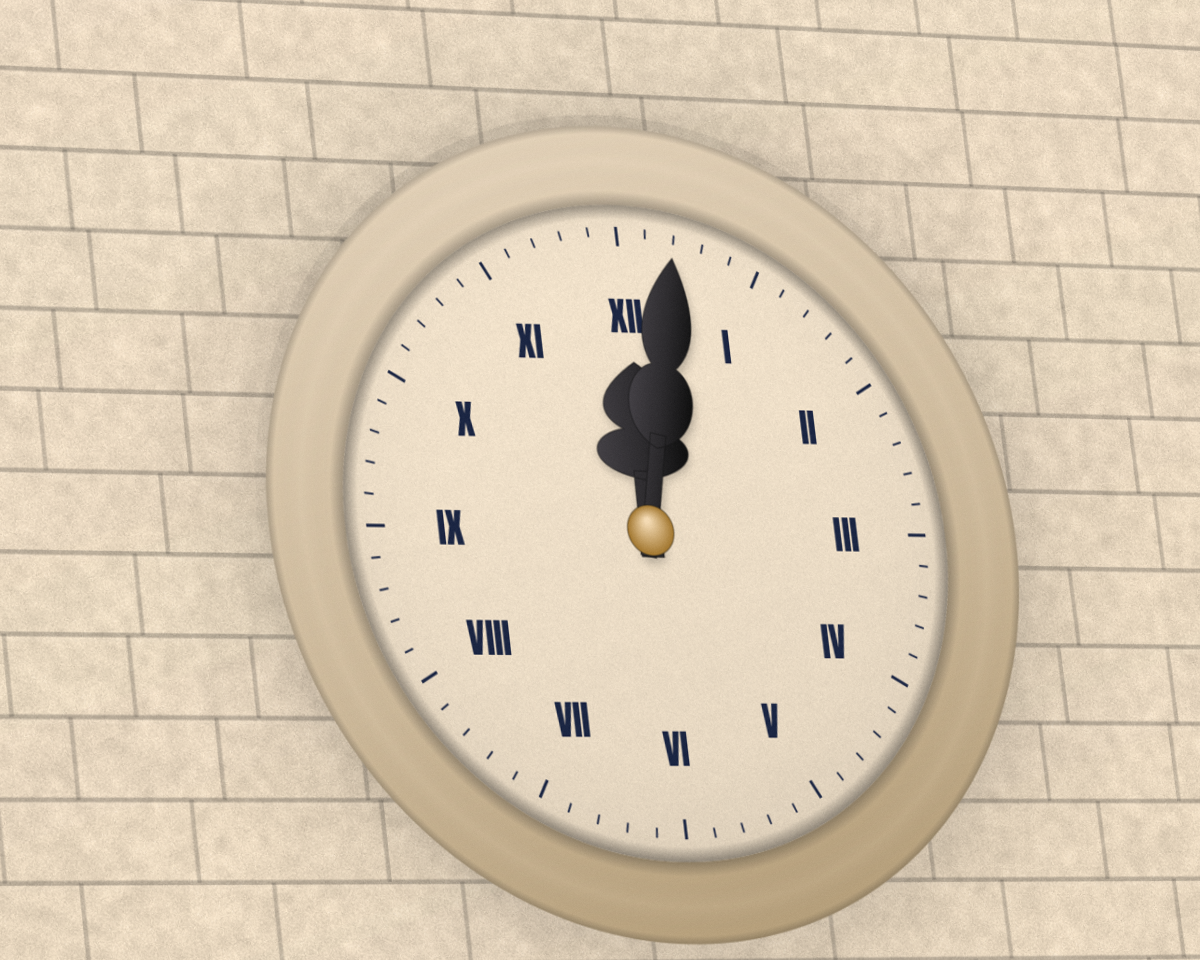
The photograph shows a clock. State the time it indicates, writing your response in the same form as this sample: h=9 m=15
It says h=12 m=2
